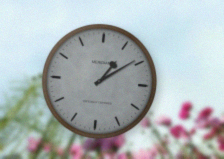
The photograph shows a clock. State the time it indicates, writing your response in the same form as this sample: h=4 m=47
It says h=1 m=9
